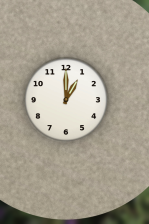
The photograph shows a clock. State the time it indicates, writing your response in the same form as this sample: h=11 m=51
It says h=1 m=0
